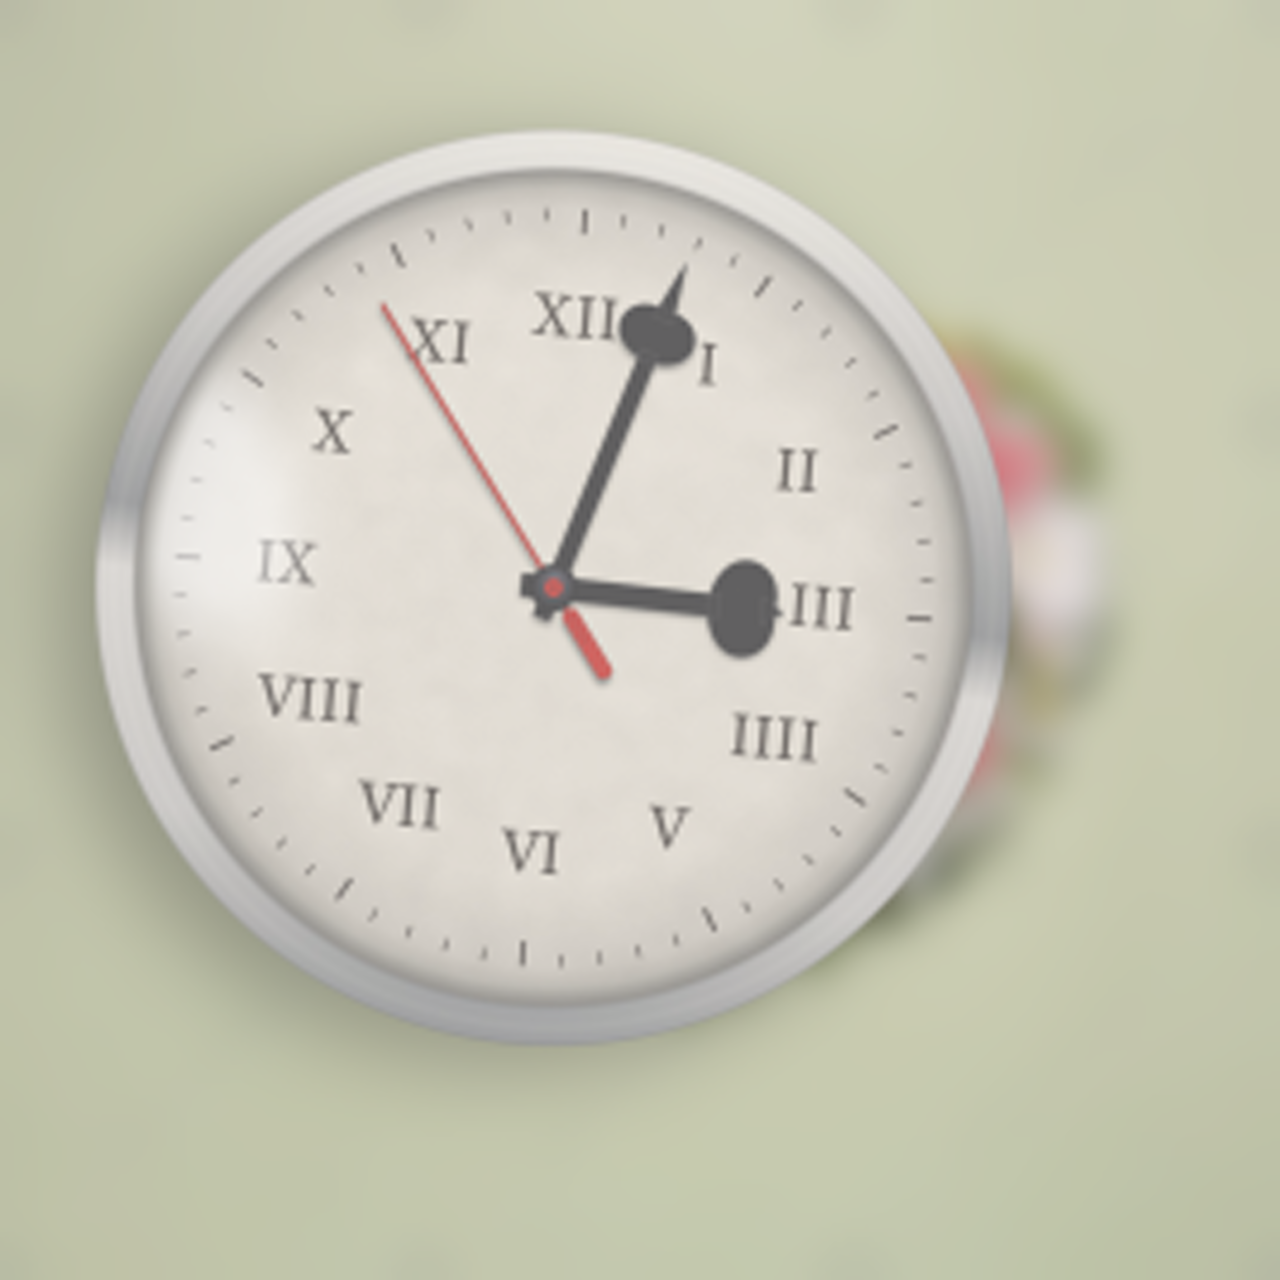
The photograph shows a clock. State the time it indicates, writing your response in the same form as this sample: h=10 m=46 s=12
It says h=3 m=2 s=54
